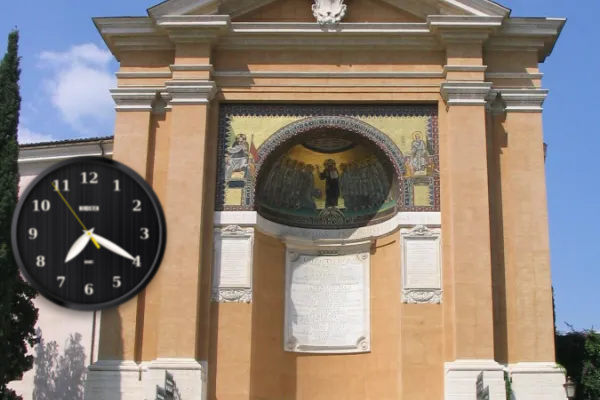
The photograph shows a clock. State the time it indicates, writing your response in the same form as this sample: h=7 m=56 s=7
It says h=7 m=19 s=54
